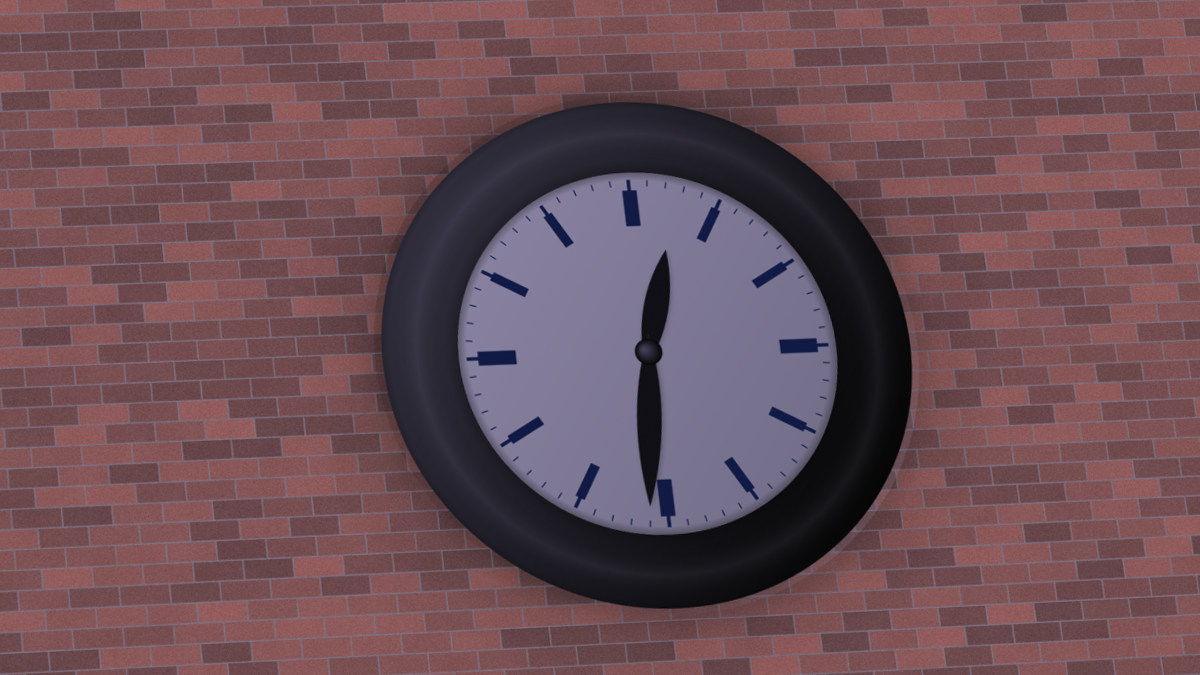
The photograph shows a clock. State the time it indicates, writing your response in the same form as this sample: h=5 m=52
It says h=12 m=31
